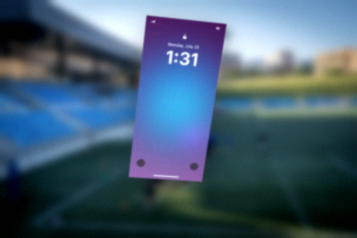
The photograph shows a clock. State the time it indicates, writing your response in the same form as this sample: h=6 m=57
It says h=1 m=31
